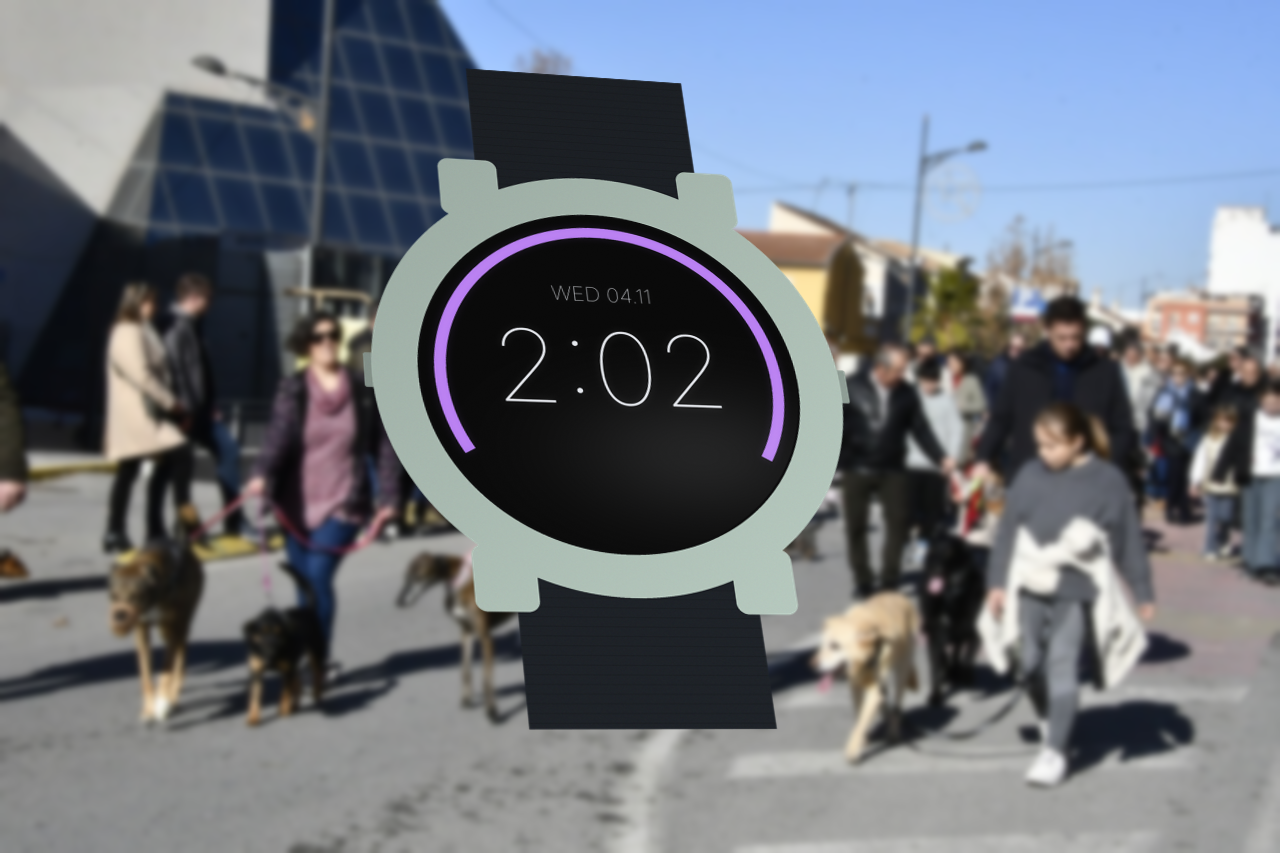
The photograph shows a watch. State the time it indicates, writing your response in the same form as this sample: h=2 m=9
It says h=2 m=2
